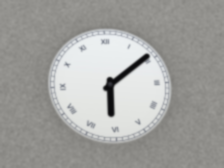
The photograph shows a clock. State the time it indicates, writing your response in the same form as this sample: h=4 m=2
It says h=6 m=9
